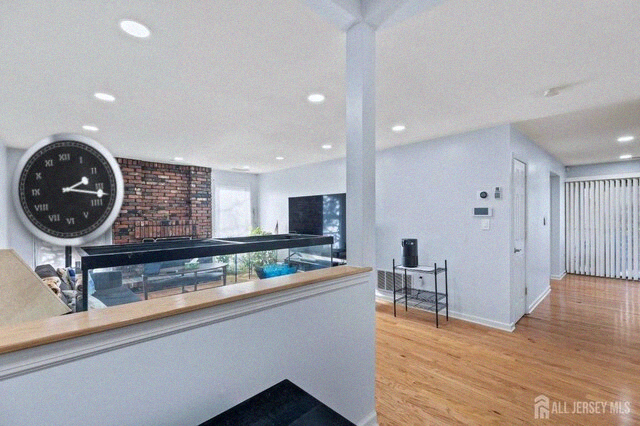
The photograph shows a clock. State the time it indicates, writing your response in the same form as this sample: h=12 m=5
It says h=2 m=17
